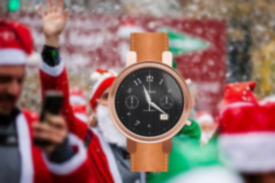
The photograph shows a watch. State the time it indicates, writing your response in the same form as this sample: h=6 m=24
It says h=11 m=21
